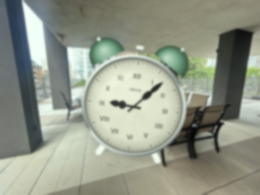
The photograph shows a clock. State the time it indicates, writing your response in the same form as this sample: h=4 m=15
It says h=9 m=7
